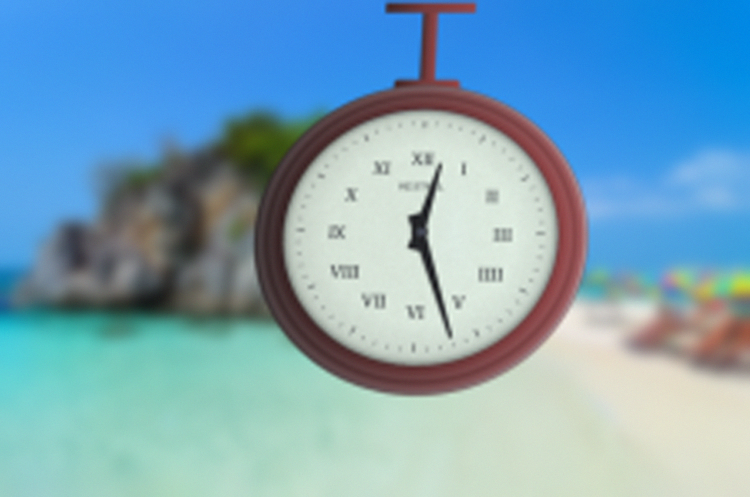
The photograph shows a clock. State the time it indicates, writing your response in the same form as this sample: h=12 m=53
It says h=12 m=27
